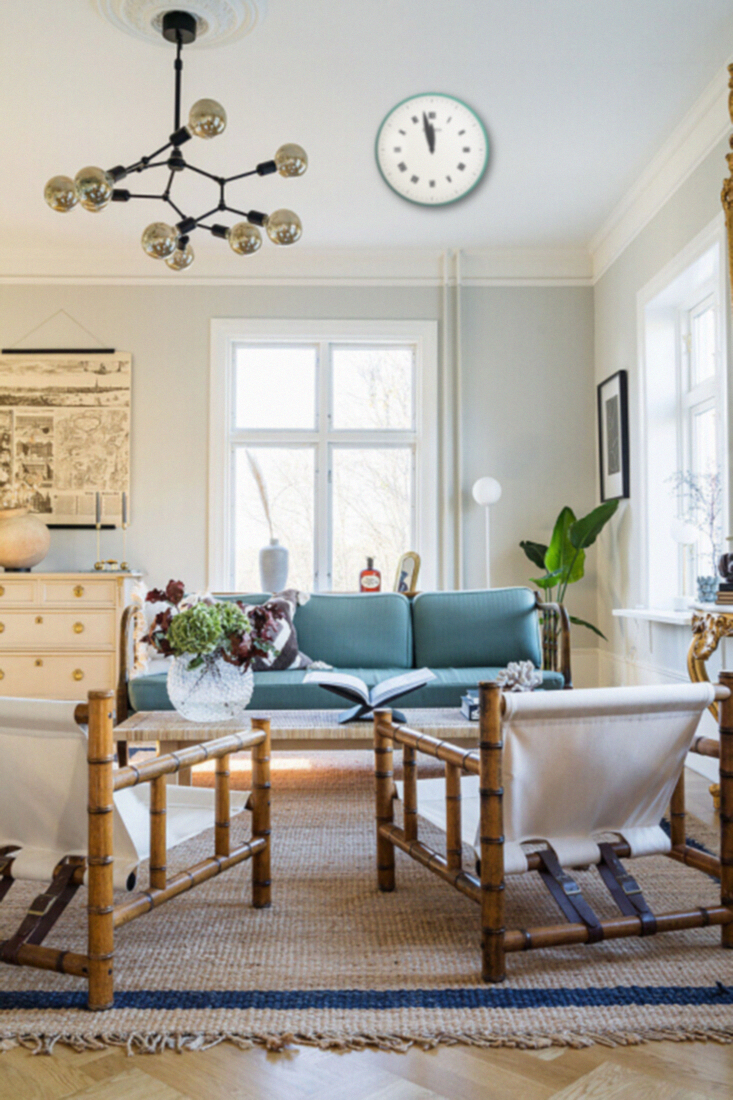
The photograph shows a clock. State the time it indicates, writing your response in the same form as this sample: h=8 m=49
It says h=11 m=58
